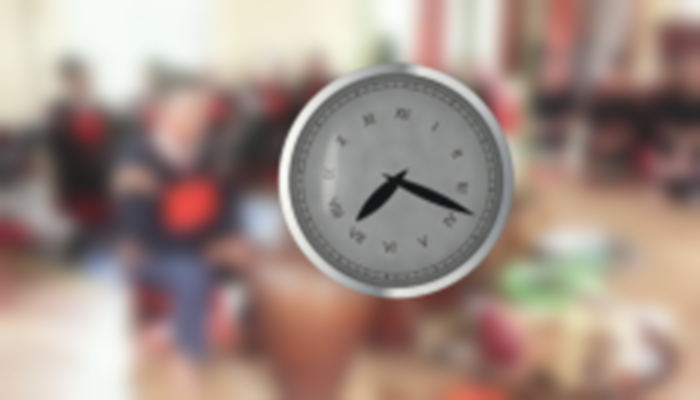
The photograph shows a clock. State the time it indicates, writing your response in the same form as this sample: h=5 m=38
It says h=7 m=18
